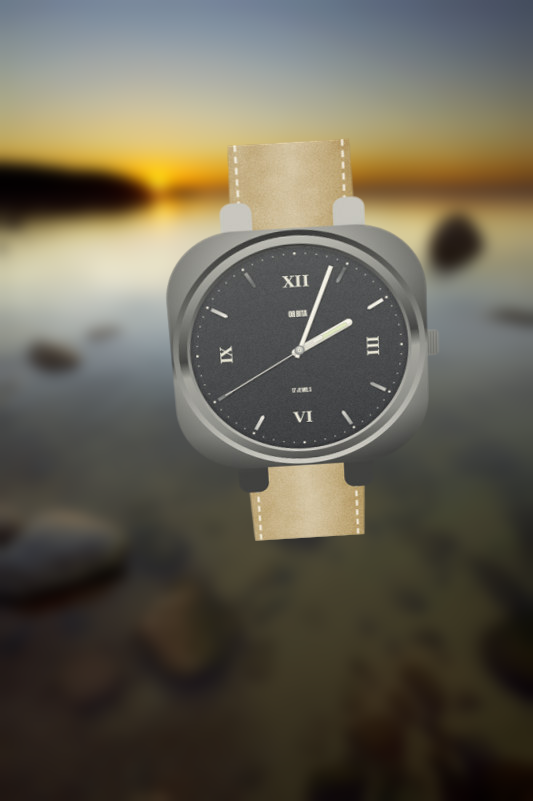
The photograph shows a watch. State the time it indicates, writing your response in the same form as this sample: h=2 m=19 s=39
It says h=2 m=3 s=40
